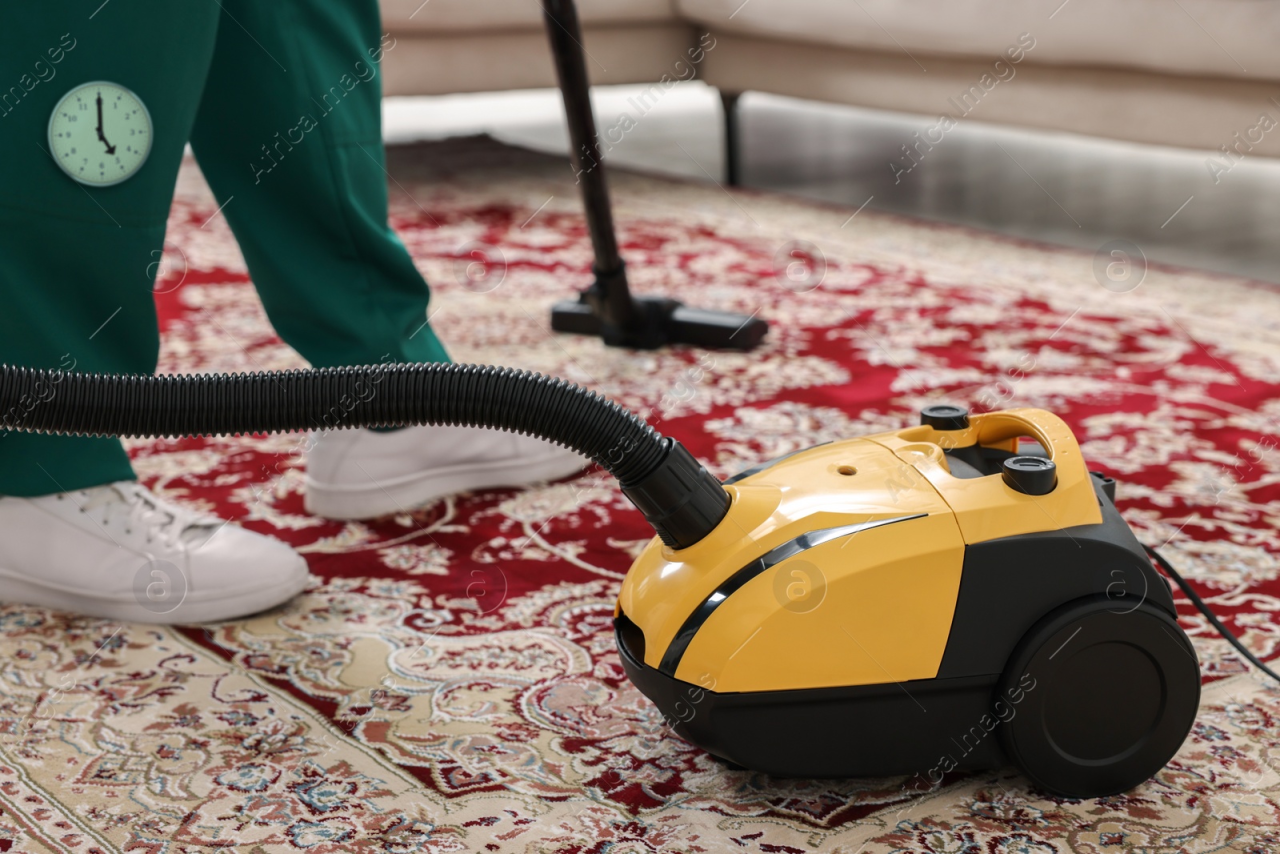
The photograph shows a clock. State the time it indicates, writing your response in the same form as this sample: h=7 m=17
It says h=5 m=0
